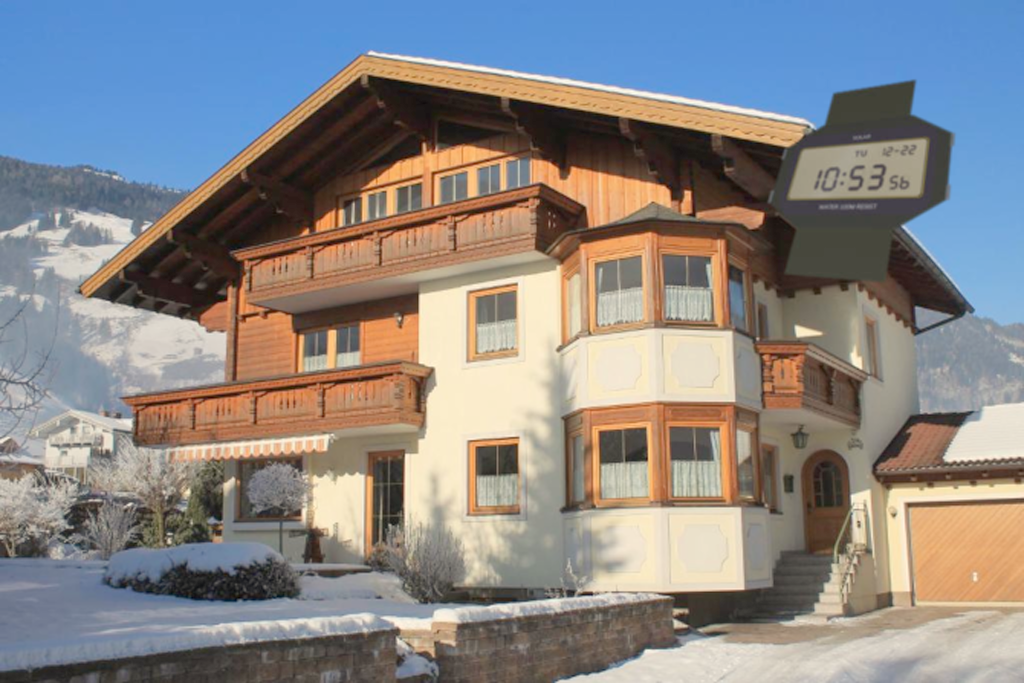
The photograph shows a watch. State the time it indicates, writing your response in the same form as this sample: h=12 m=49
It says h=10 m=53
